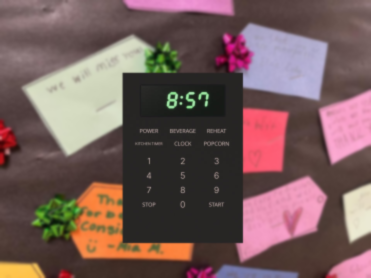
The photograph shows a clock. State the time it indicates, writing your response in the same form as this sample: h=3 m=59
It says h=8 m=57
